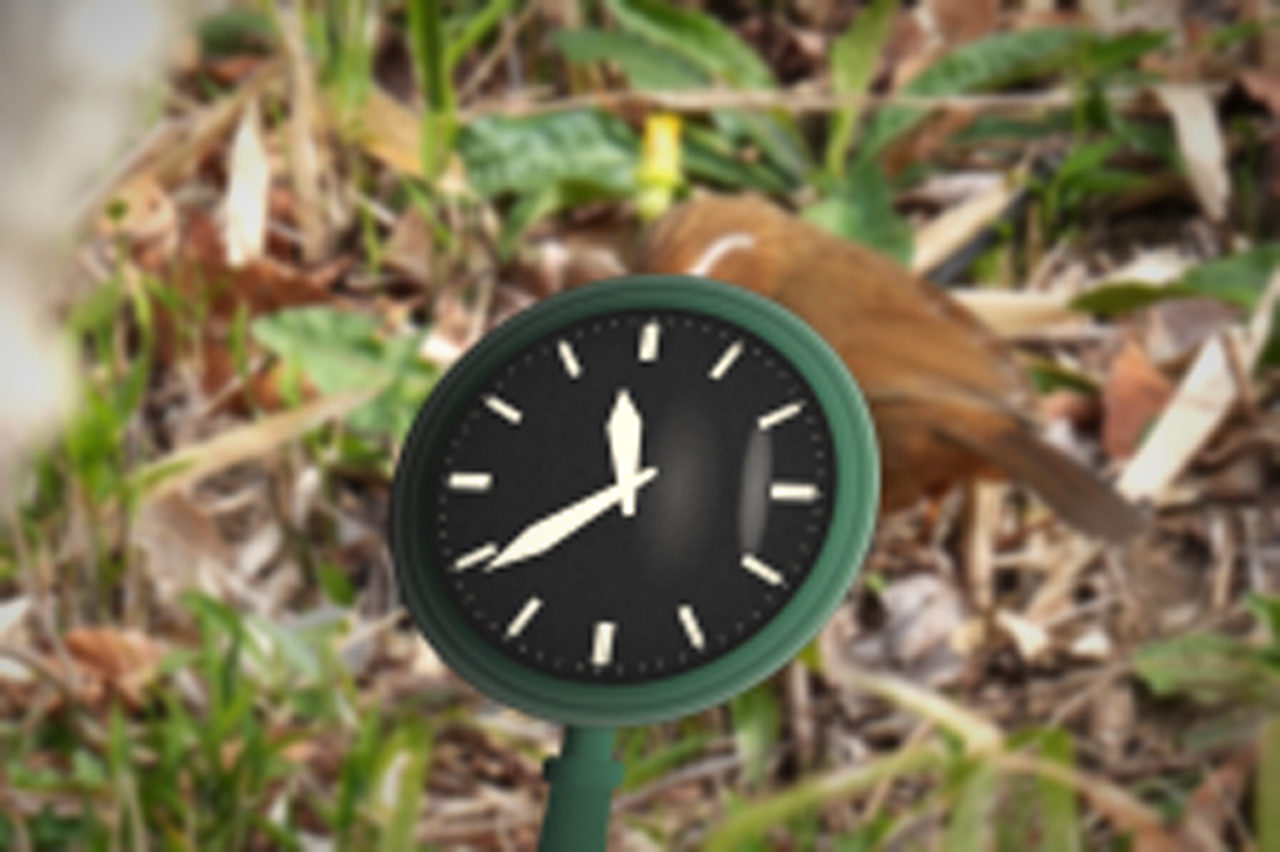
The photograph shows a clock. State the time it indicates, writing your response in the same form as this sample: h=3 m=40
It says h=11 m=39
